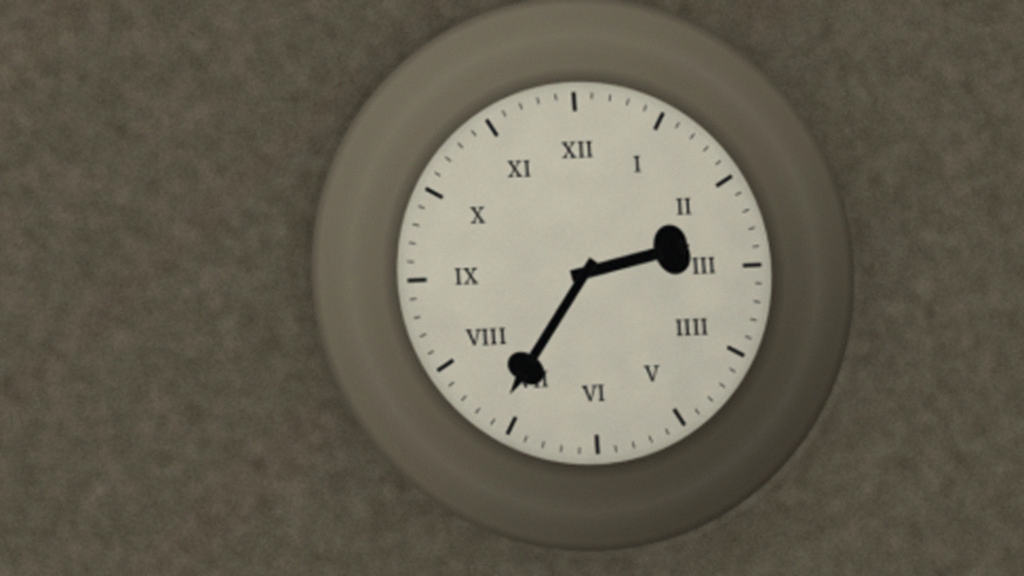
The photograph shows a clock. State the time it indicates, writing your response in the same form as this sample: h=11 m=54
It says h=2 m=36
